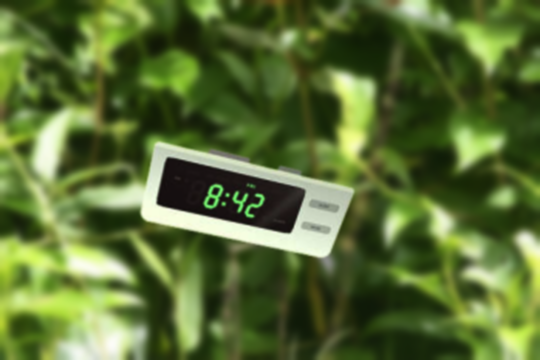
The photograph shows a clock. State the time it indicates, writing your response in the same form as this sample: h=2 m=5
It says h=8 m=42
